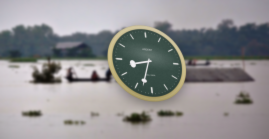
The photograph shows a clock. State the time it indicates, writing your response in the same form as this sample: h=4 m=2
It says h=8 m=33
